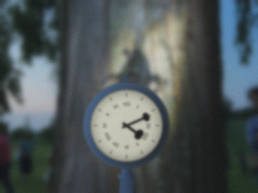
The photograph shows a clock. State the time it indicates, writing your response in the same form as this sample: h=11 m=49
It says h=4 m=11
